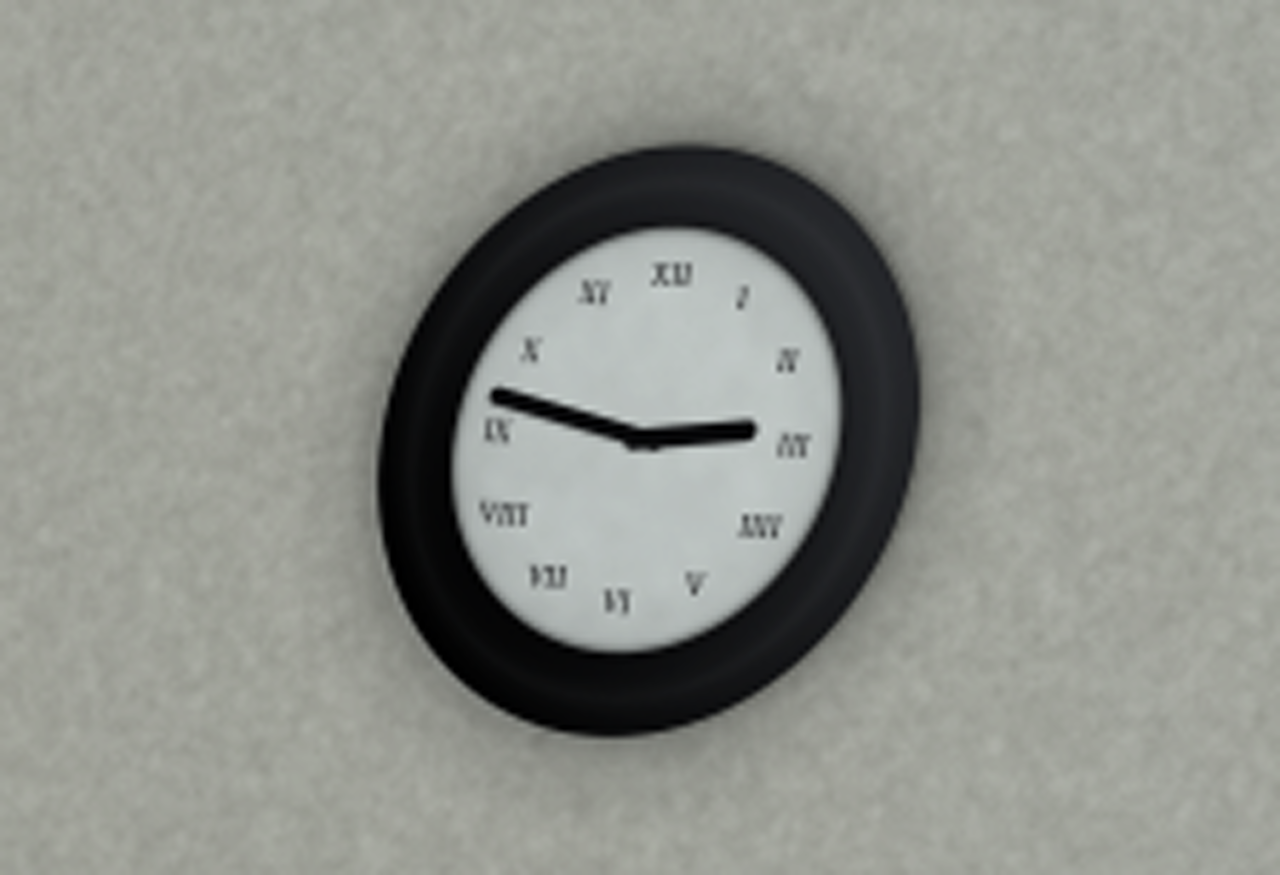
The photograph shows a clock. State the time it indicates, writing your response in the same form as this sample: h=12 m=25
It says h=2 m=47
